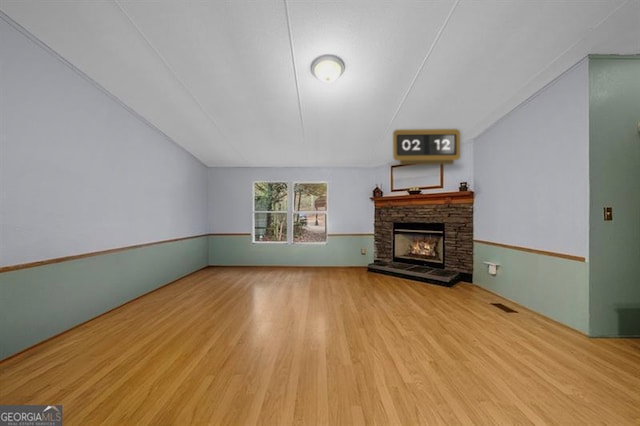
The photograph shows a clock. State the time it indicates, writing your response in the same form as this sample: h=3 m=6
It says h=2 m=12
